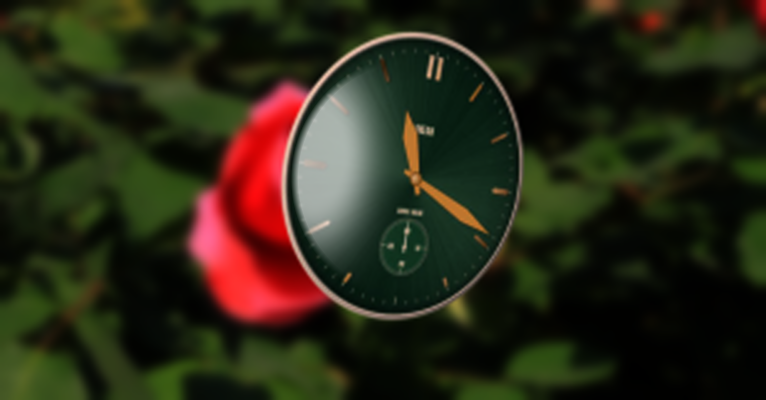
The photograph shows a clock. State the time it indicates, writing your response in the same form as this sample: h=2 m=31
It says h=11 m=19
